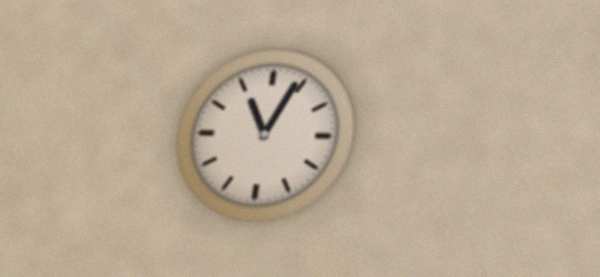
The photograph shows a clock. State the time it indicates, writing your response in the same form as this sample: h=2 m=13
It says h=11 m=4
